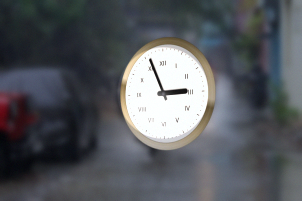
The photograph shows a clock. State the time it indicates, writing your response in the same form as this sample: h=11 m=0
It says h=2 m=56
